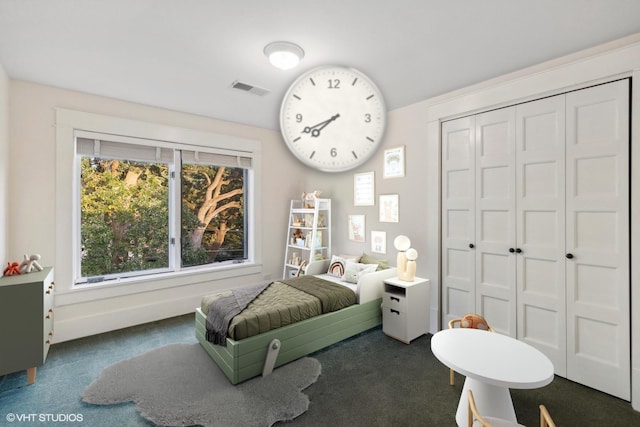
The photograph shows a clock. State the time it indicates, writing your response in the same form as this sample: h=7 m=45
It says h=7 m=41
